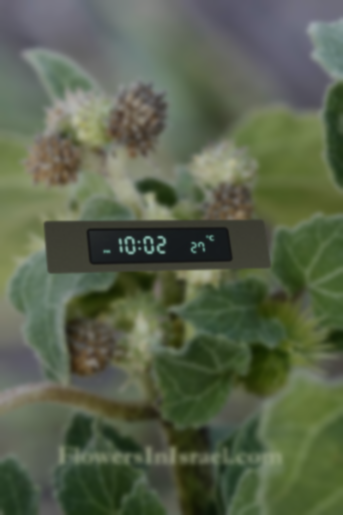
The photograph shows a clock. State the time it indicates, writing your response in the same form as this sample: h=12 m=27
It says h=10 m=2
